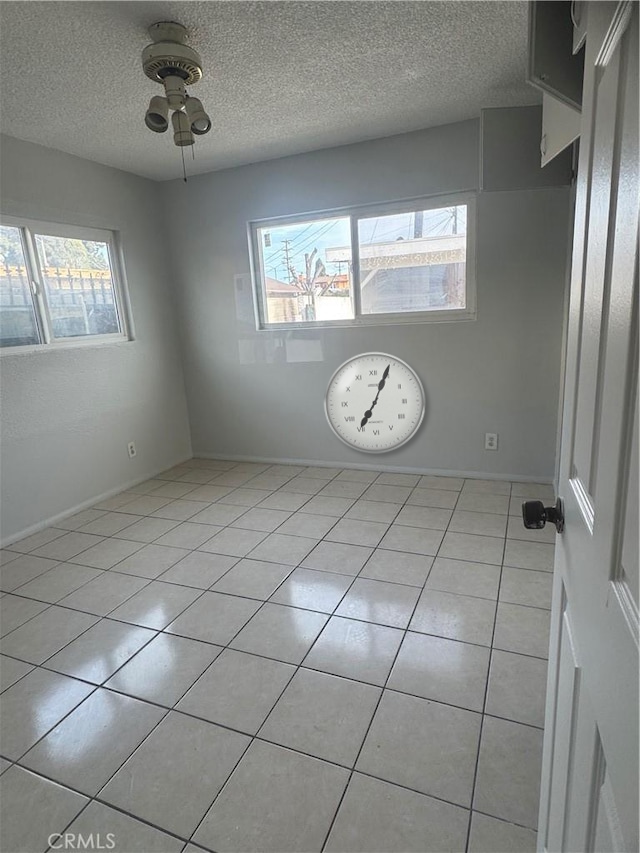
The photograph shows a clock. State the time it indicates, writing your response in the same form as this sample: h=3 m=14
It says h=7 m=4
